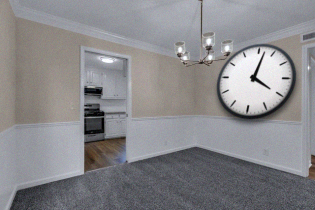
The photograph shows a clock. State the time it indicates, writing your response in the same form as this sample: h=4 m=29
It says h=4 m=2
